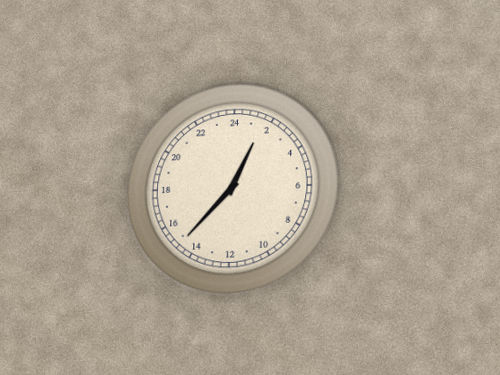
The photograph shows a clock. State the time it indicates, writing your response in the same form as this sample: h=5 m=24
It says h=1 m=37
